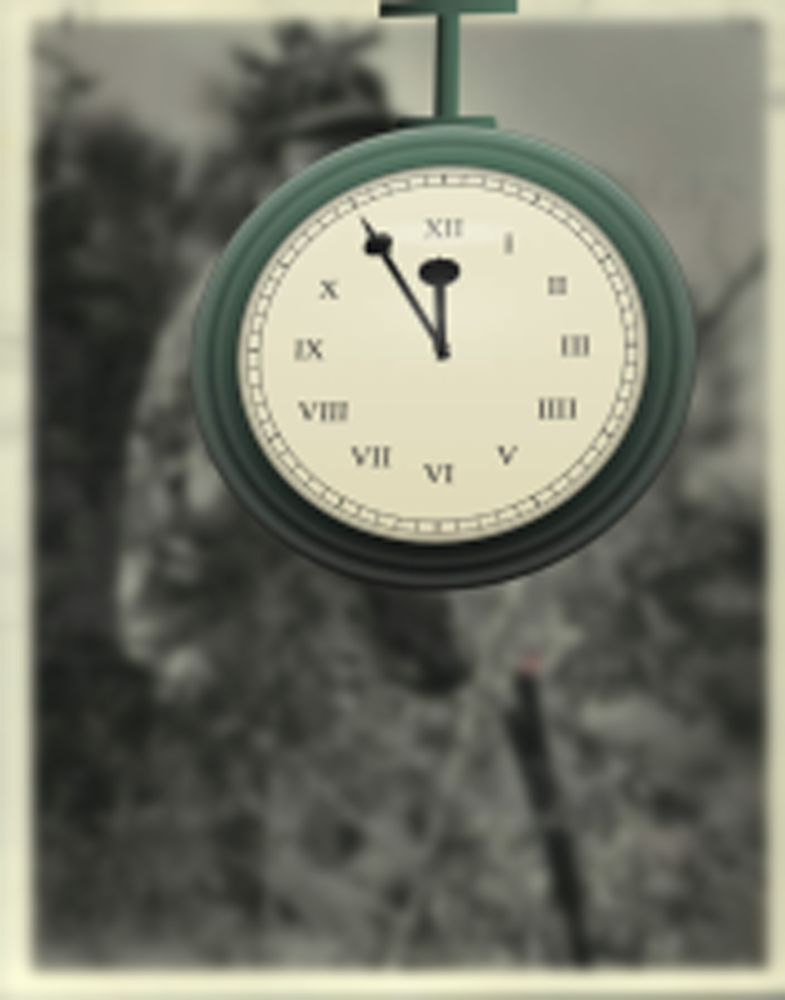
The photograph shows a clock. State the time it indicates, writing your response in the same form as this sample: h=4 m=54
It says h=11 m=55
